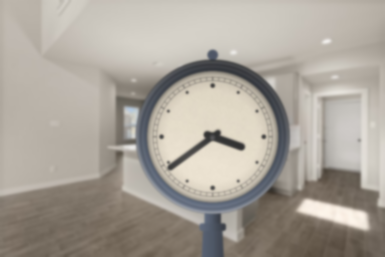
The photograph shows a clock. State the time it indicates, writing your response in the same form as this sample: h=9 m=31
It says h=3 m=39
